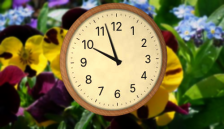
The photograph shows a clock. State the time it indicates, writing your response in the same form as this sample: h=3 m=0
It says h=9 m=57
